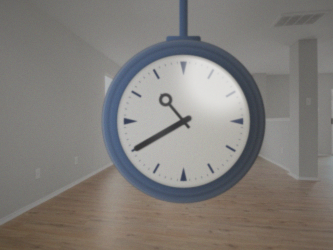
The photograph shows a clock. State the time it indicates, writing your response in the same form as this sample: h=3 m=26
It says h=10 m=40
